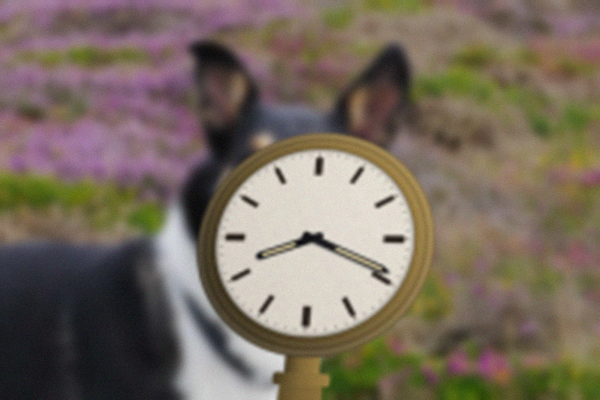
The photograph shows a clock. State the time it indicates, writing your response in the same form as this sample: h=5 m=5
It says h=8 m=19
